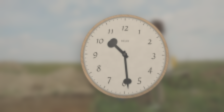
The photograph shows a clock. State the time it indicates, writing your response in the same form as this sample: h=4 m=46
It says h=10 m=29
